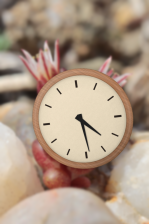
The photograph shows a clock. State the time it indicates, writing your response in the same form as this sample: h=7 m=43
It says h=4 m=29
